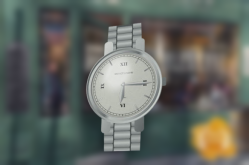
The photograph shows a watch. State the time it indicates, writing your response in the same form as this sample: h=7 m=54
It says h=6 m=15
